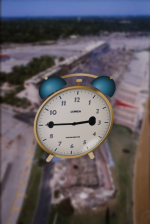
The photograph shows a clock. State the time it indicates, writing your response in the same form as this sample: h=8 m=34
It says h=2 m=45
